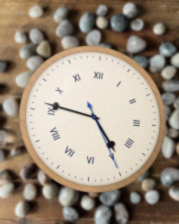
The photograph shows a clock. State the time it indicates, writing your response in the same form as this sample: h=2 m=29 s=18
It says h=4 m=46 s=25
